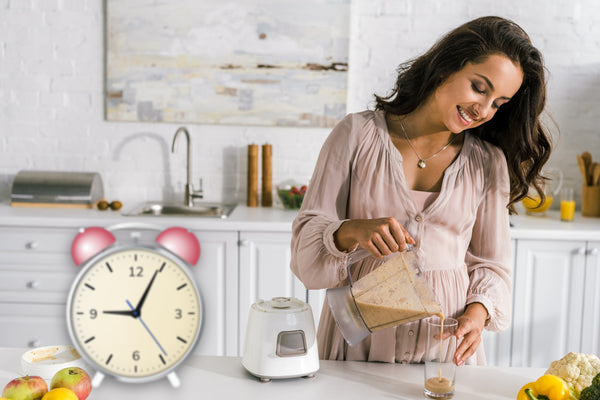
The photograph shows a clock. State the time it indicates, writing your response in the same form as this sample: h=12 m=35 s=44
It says h=9 m=4 s=24
